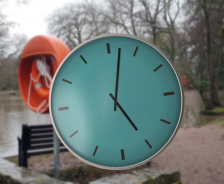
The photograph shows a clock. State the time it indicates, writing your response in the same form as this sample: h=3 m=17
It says h=5 m=2
